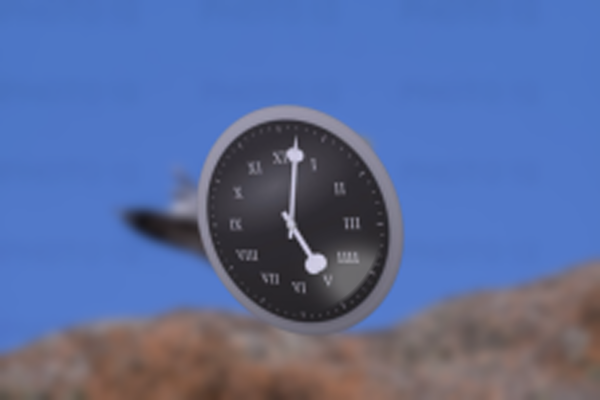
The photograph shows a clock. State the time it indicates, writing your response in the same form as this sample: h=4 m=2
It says h=5 m=2
